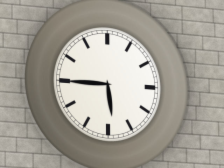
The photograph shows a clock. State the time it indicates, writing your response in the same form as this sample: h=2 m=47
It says h=5 m=45
